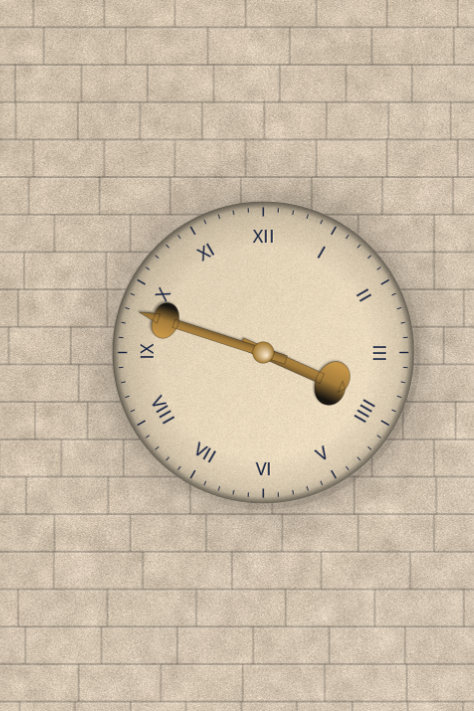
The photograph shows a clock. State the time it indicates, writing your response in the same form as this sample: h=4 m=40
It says h=3 m=48
